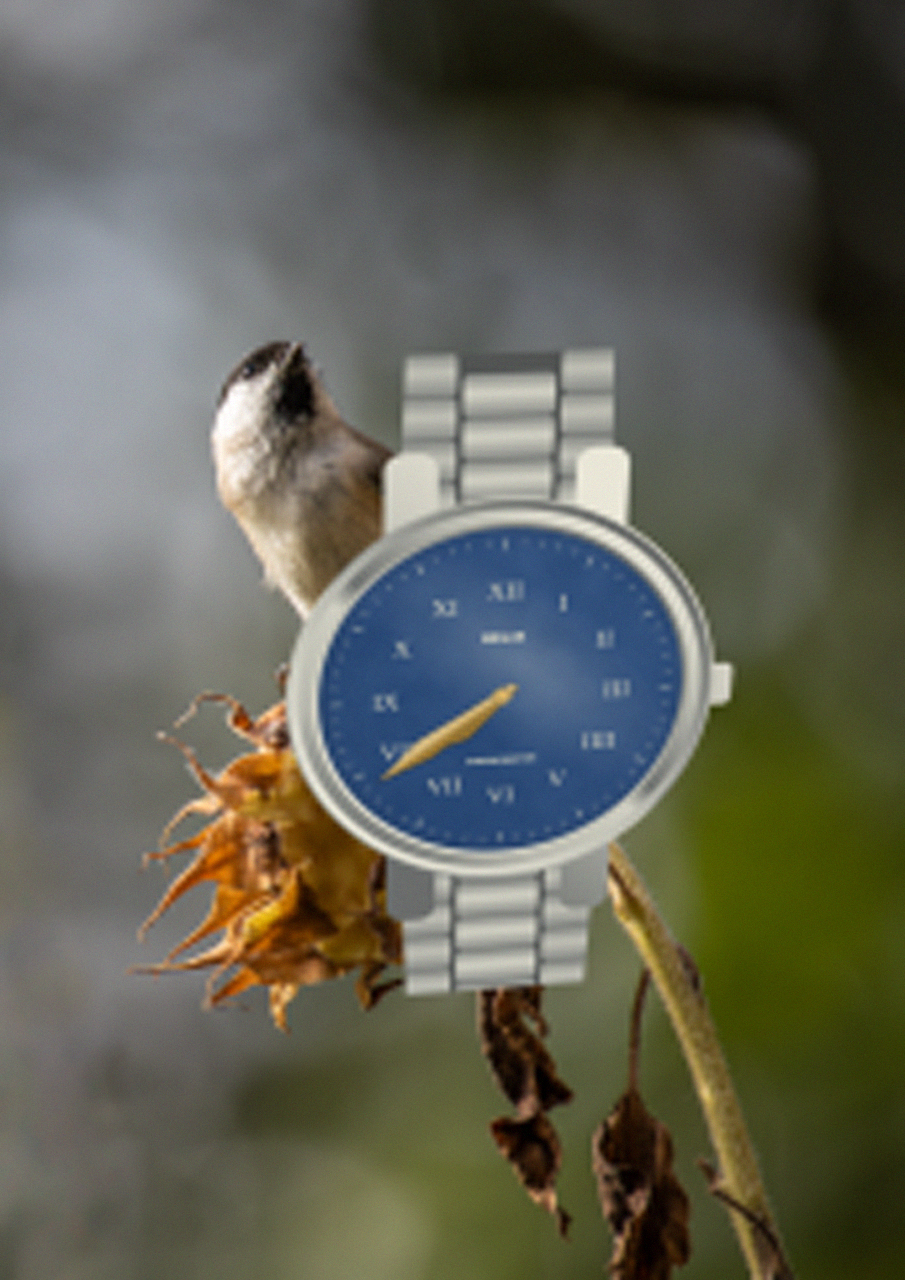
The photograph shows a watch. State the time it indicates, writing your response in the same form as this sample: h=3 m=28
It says h=7 m=39
